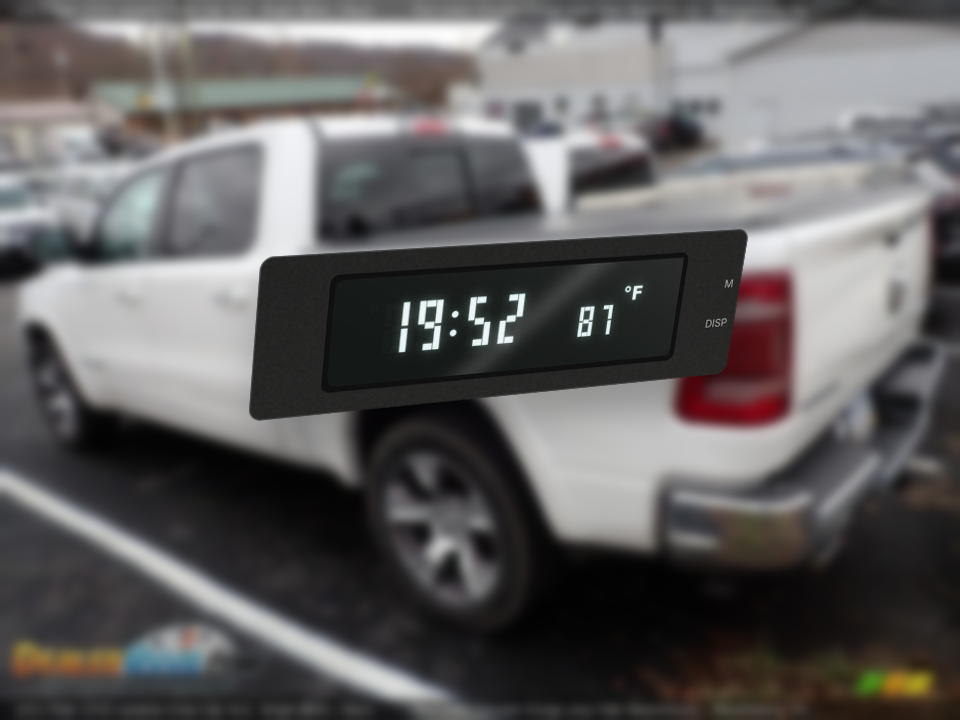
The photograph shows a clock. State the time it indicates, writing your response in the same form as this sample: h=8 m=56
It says h=19 m=52
